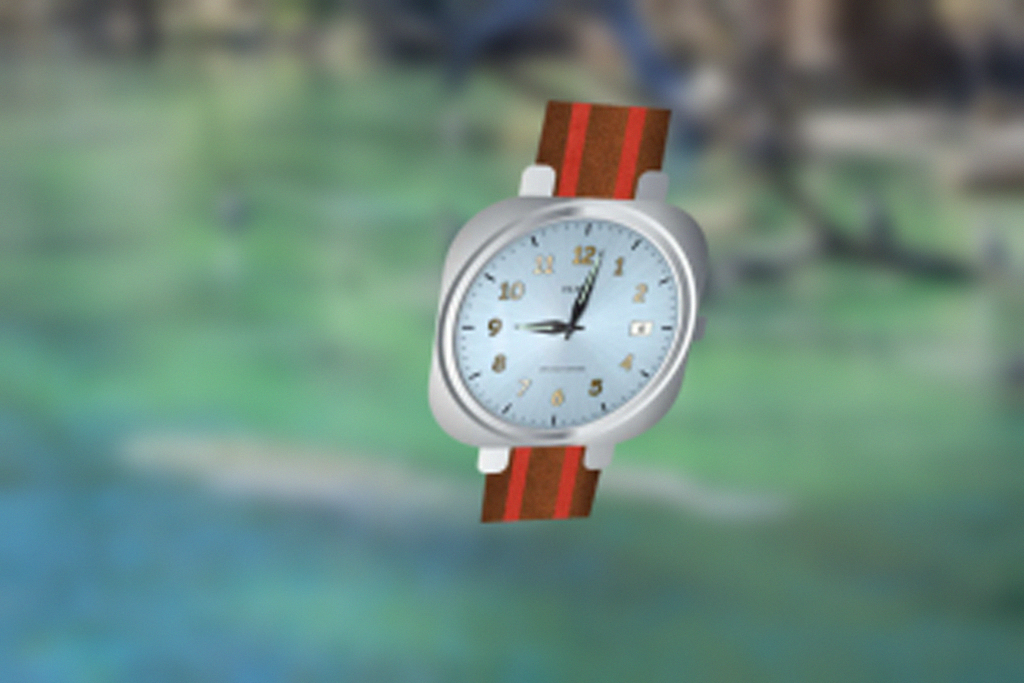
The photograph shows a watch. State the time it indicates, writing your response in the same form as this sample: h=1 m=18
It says h=9 m=2
